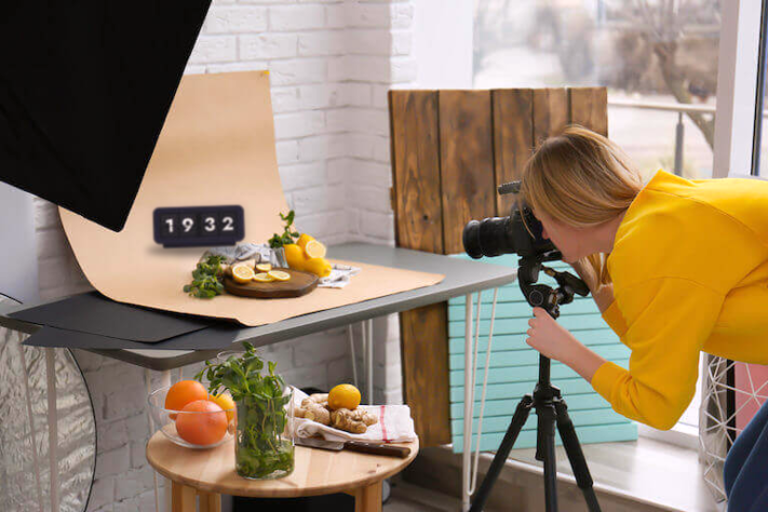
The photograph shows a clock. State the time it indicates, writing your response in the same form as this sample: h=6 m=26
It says h=19 m=32
